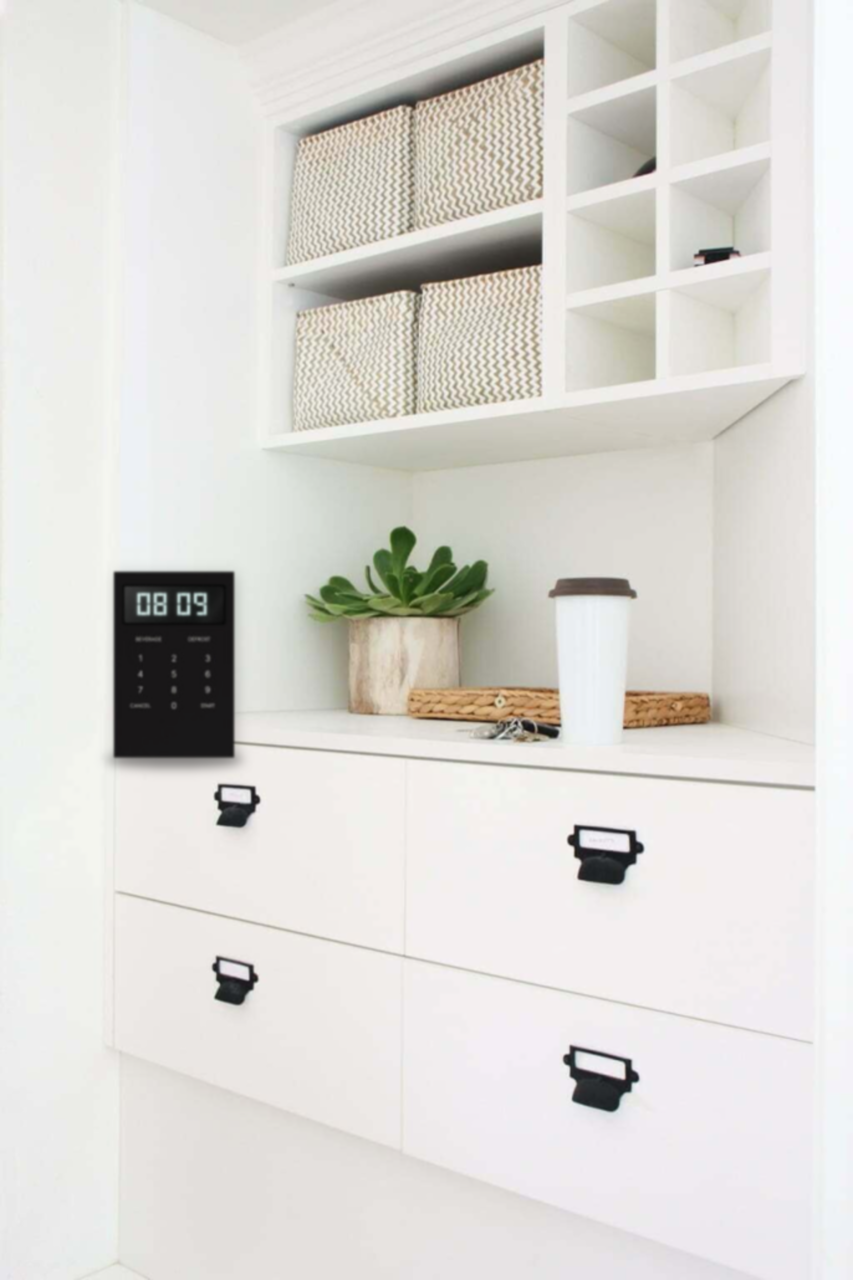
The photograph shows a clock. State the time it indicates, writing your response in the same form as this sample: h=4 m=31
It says h=8 m=9
